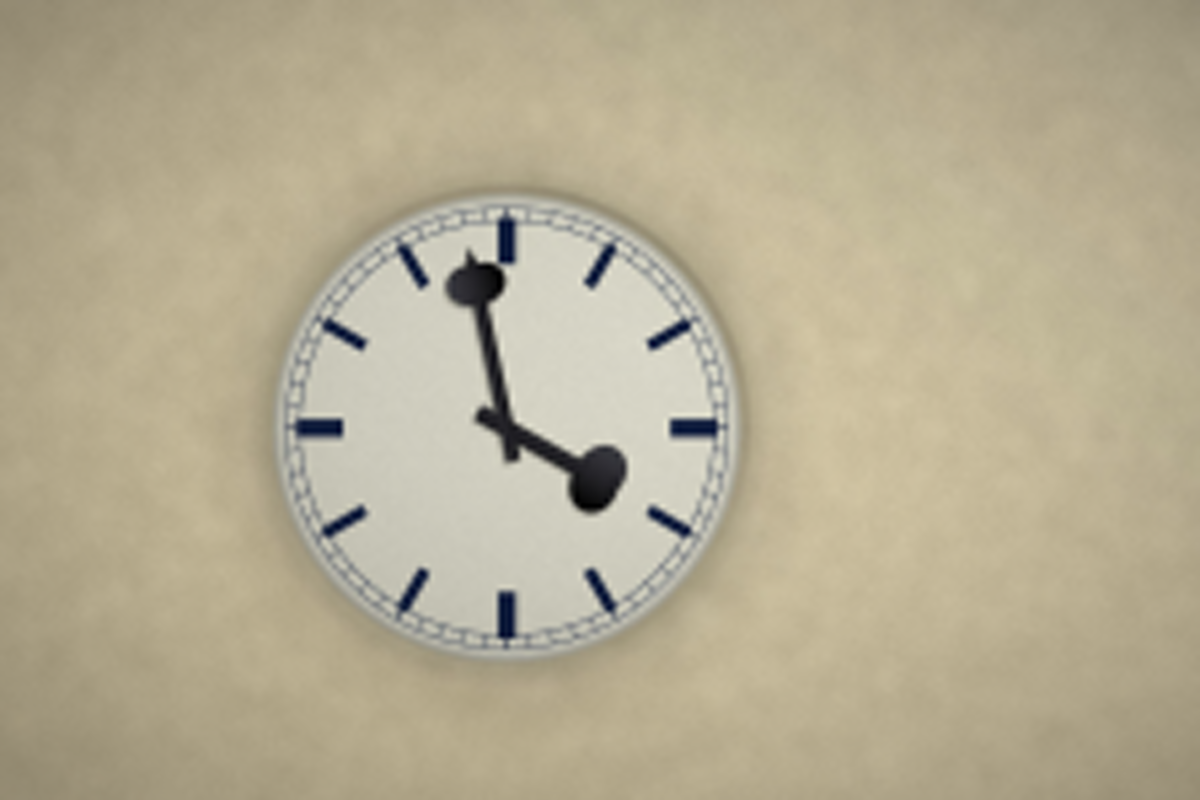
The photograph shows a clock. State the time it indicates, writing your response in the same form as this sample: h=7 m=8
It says h=3 m=58
